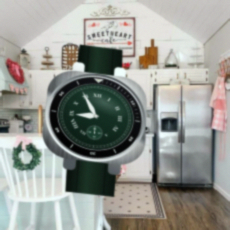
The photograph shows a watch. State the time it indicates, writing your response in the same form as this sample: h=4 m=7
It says h=8 m=55
